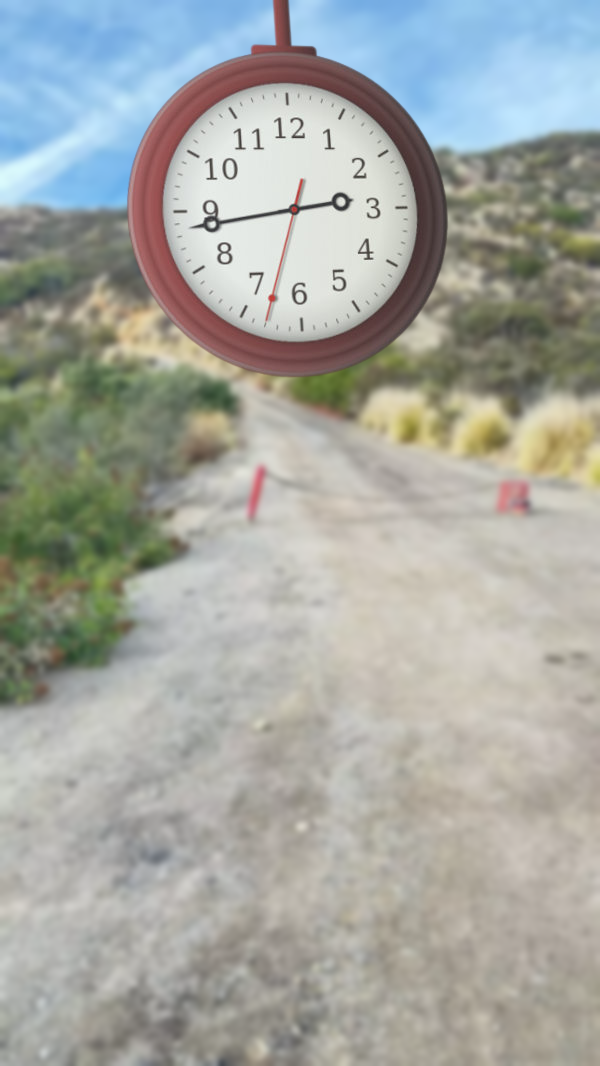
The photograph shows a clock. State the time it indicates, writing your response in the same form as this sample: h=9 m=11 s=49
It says h=2 m=43 s=33
